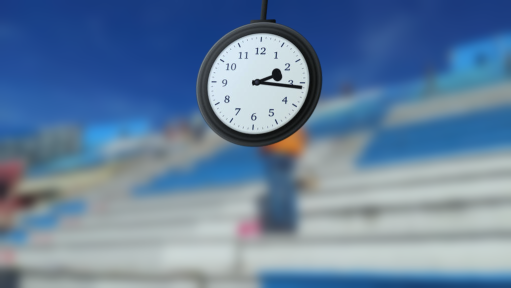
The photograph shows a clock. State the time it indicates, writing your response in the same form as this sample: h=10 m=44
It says h=2 m=16
